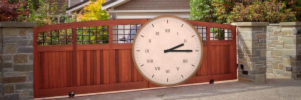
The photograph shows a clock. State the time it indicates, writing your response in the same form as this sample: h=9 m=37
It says h=2 m=15
